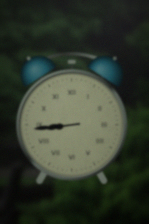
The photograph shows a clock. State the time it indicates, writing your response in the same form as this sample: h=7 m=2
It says h=8 m=44
